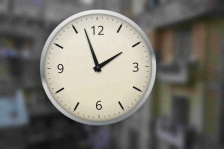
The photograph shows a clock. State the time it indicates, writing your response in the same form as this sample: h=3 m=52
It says h=1 m=57
